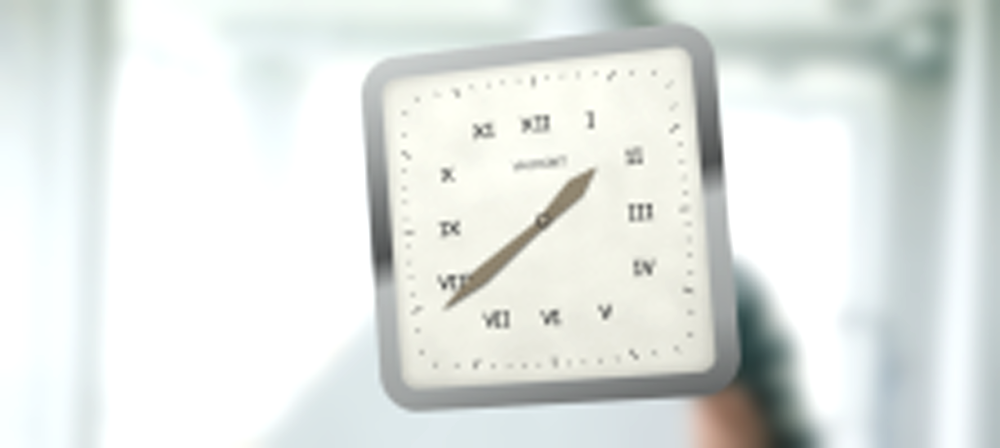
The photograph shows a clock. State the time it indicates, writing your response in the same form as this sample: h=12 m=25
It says h=1 m=39
